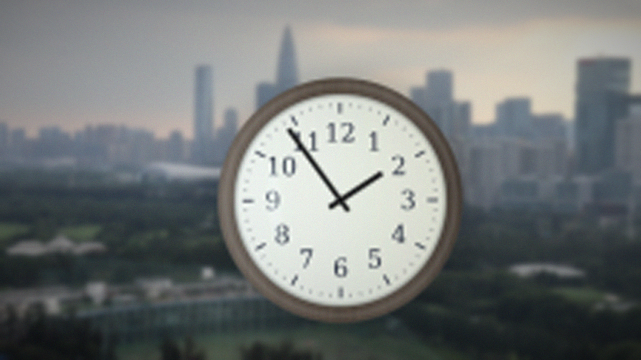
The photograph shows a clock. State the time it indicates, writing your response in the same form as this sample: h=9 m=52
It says h=1 m=54
